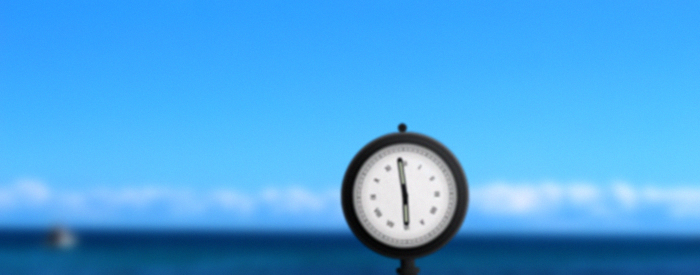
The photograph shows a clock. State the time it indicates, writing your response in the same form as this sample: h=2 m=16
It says h=5 m=59
